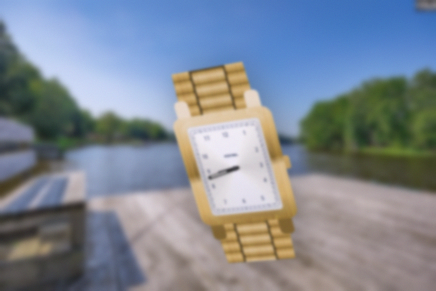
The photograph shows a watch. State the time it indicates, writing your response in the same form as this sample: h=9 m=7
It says h=8 m=43
